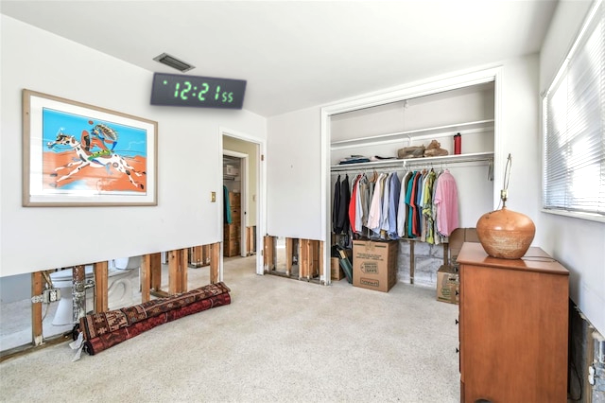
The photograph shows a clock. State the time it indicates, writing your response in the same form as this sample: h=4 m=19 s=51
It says h=12 m=21 s=55
